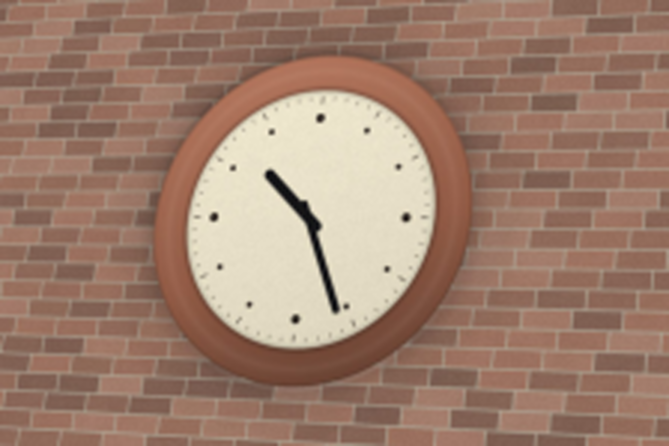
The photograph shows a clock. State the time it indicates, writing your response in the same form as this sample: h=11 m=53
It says h=10 m=26
